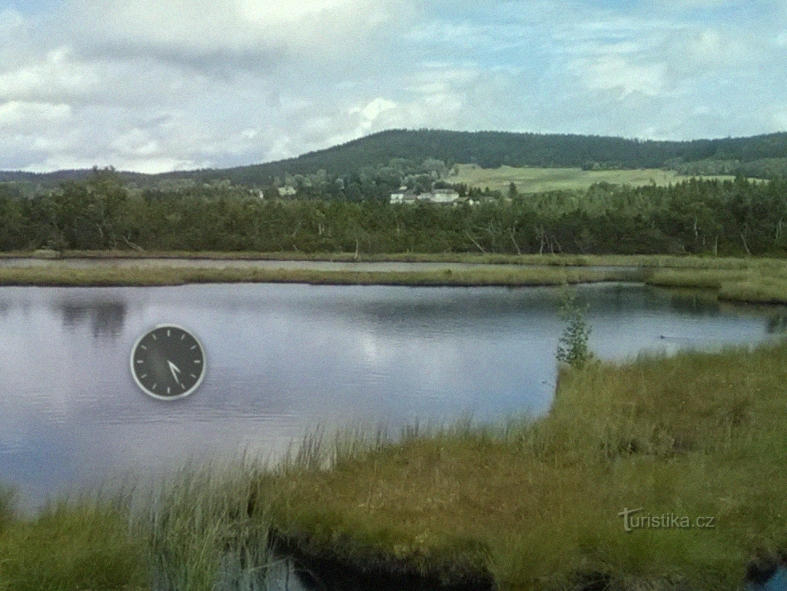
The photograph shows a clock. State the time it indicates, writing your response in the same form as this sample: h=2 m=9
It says h=4 m=26
